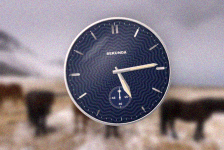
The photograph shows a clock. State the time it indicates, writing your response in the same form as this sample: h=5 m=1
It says h=5 m=14
